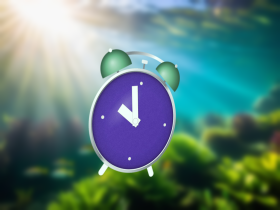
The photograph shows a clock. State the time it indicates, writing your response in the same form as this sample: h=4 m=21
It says h=9 m=58
